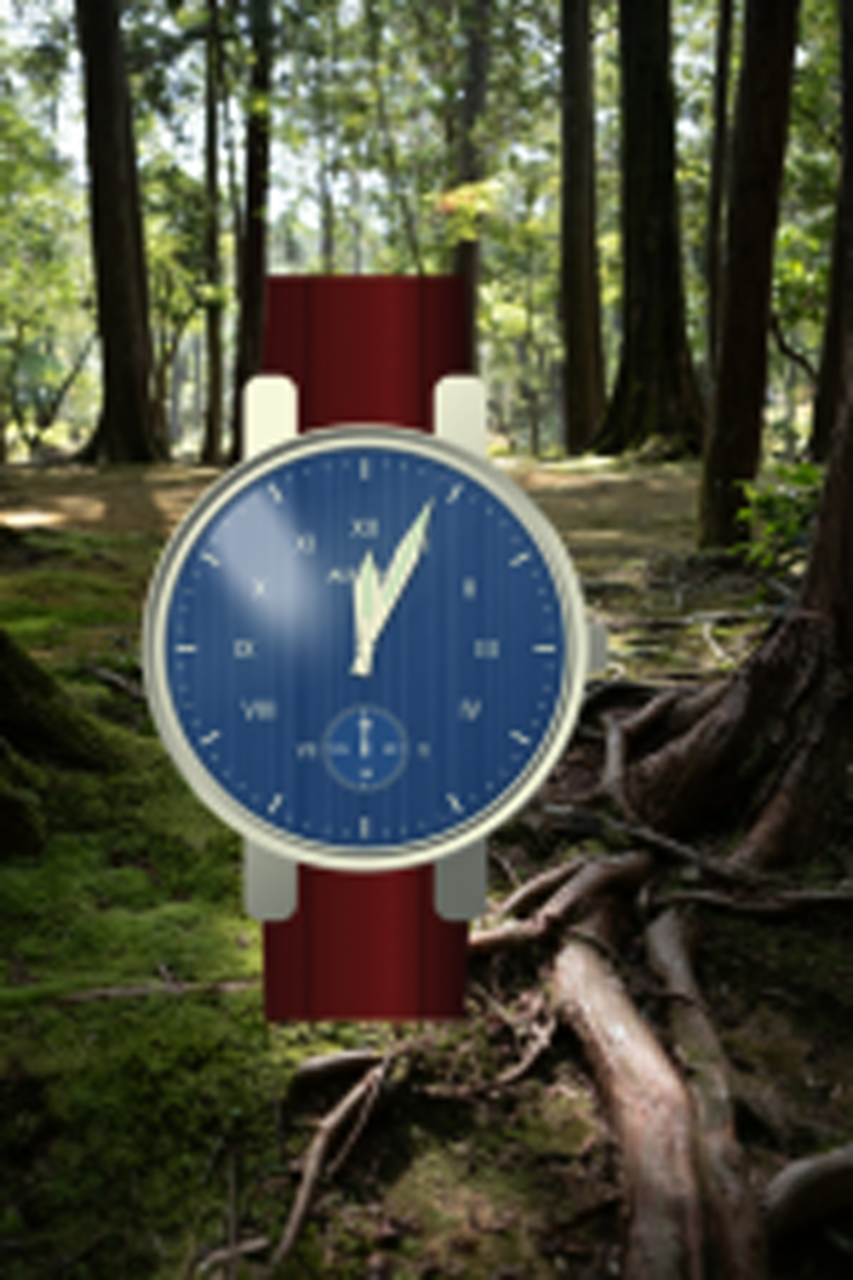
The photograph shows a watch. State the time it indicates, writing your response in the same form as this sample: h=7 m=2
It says h=12 m=4
